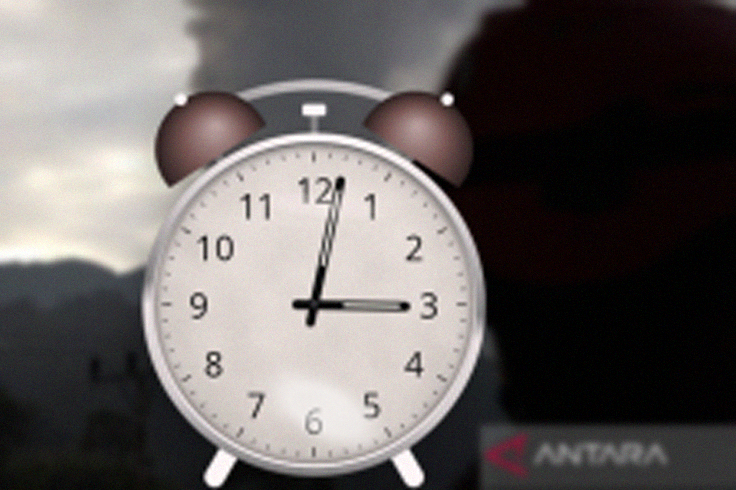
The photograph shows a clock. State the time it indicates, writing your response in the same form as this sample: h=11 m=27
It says h=3 m=2
